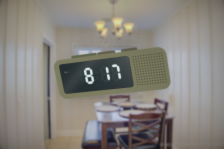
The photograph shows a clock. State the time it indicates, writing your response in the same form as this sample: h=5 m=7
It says h=8 m=17
